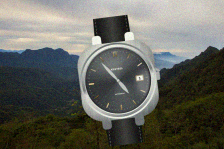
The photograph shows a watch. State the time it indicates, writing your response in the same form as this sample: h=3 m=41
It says h=4 m=54
